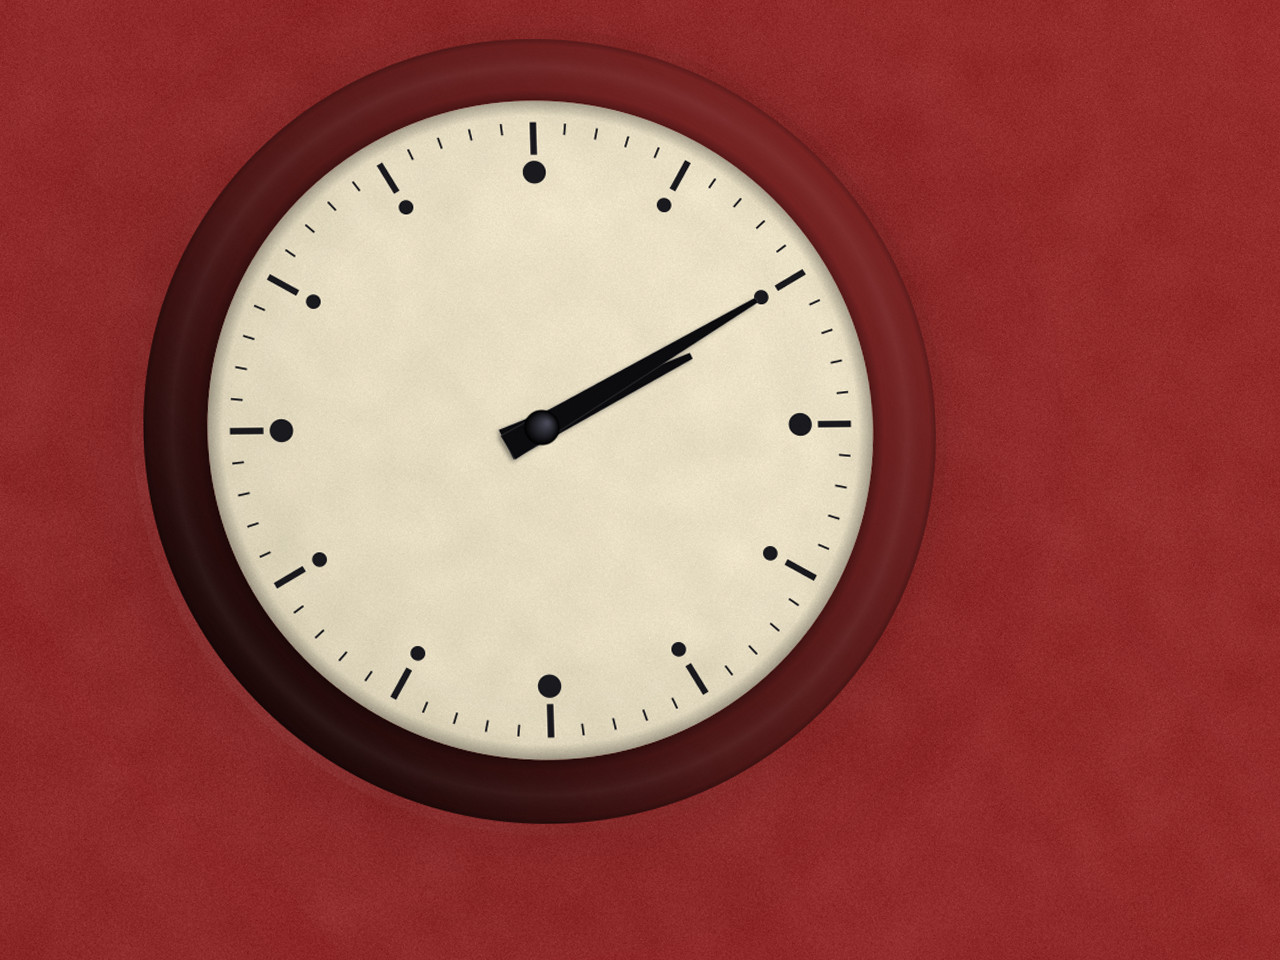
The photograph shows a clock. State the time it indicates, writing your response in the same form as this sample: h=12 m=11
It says h=2 m=10
